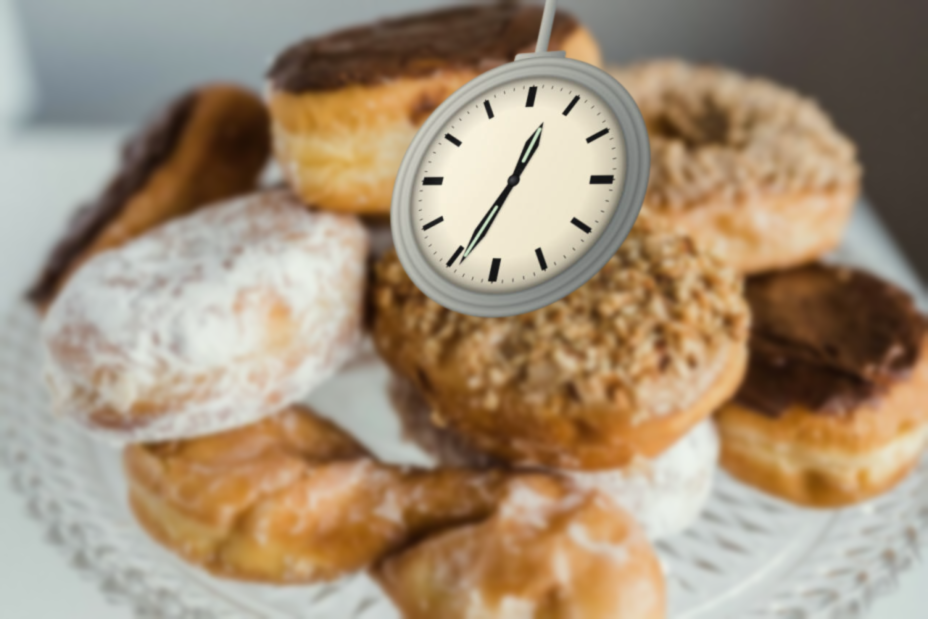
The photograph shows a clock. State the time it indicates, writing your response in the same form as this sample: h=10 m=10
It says h=12 m=34
